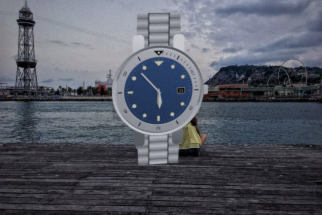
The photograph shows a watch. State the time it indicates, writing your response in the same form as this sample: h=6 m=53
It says h=5 m=53
